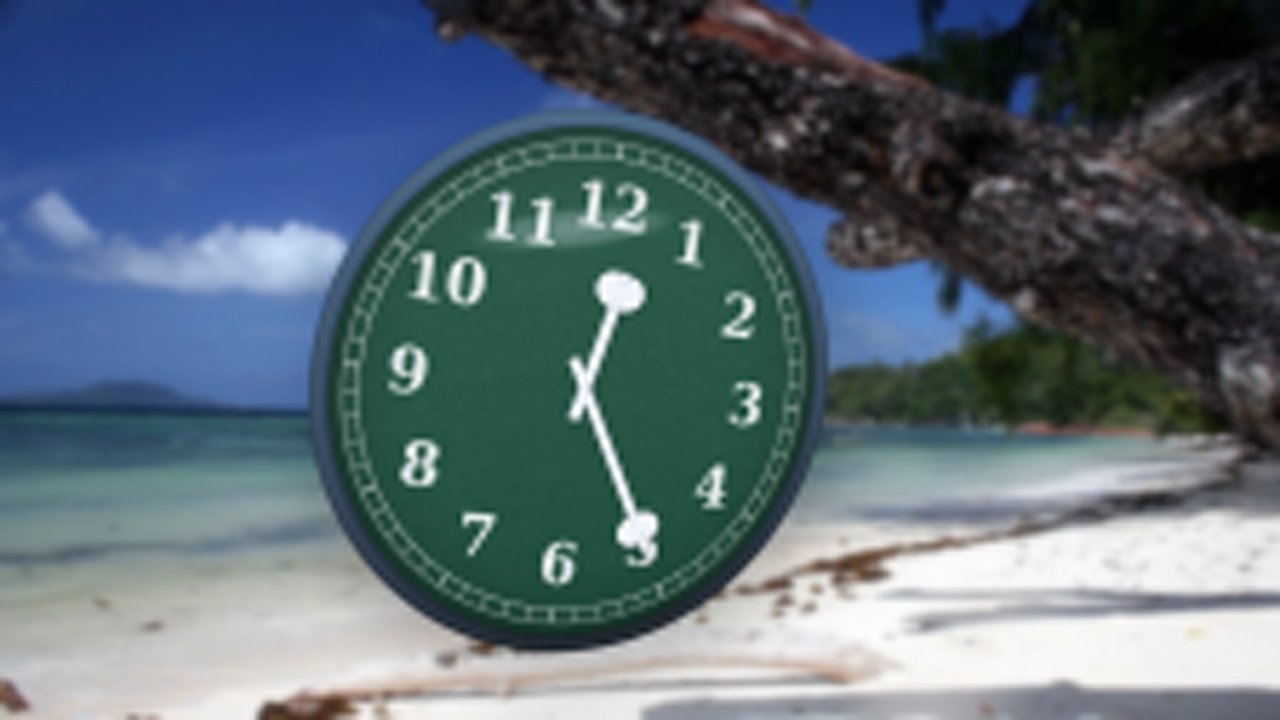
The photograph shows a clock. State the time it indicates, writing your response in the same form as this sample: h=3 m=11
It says h=12 m=25
